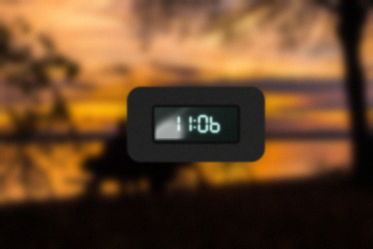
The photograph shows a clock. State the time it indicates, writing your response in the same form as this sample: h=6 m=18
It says h=11 m=6
